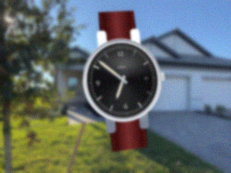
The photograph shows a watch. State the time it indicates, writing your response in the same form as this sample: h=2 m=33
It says h=6 m=52
